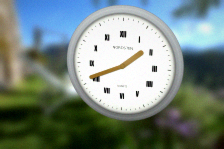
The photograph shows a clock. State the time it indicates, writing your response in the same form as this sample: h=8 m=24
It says h=1 m=41
